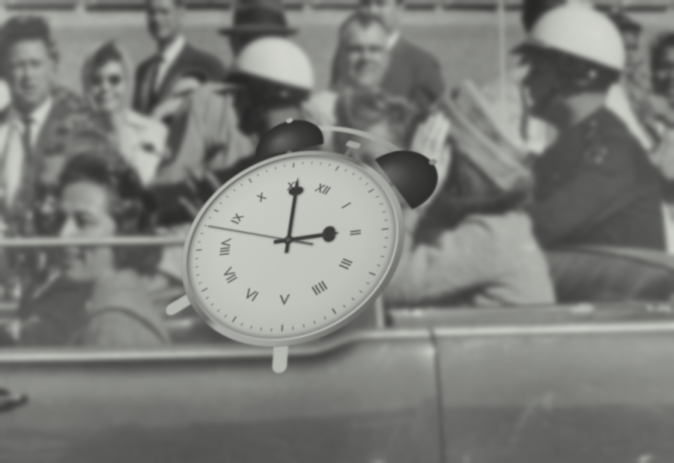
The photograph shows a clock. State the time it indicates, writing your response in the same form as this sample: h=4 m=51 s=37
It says h=1 m=55 s=43
